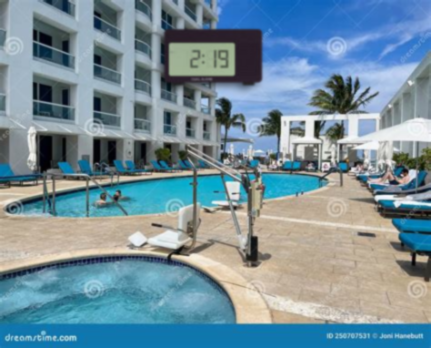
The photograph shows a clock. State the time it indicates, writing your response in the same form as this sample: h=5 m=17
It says h=2 m=19
